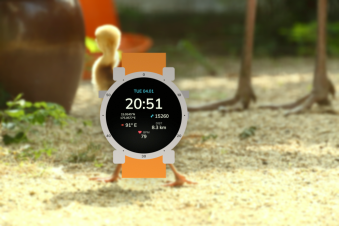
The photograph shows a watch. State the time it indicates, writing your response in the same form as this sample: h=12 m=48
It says h=20 m=51
